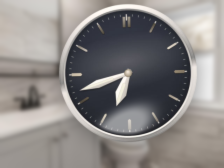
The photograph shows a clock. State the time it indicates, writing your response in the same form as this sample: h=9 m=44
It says h=6 m=42
